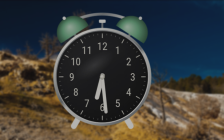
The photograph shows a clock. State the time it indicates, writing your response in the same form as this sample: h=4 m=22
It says h=6 m=29
